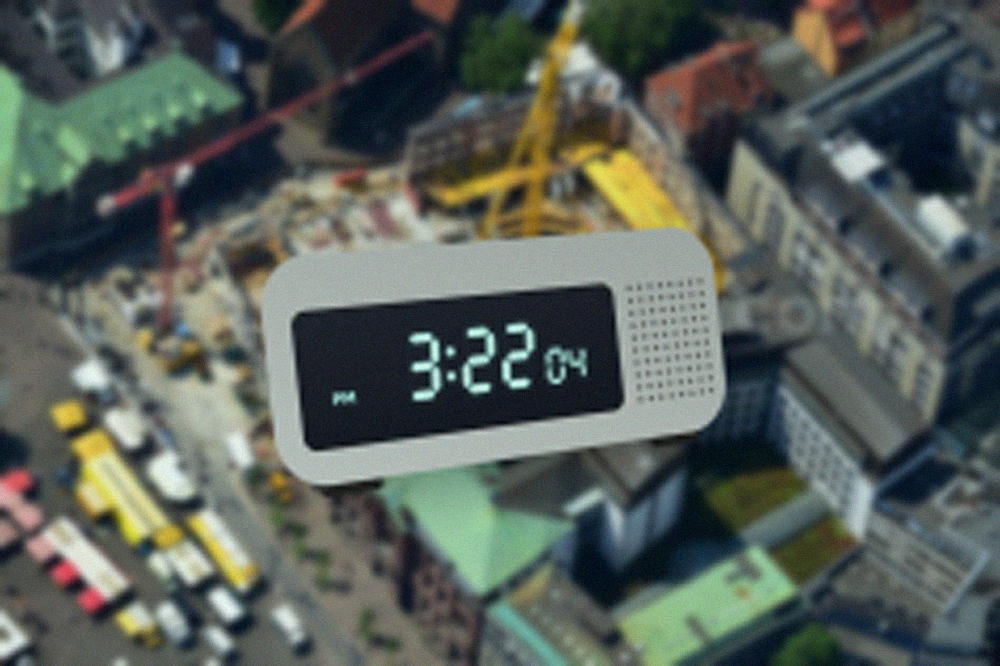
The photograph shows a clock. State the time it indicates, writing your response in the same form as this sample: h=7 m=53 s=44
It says h=3 m=22 s=4
